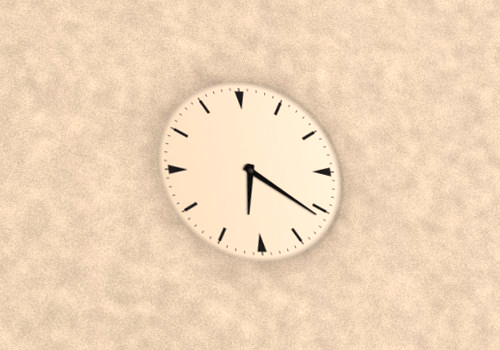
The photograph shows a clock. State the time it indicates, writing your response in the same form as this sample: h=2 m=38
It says h=6 m=21
